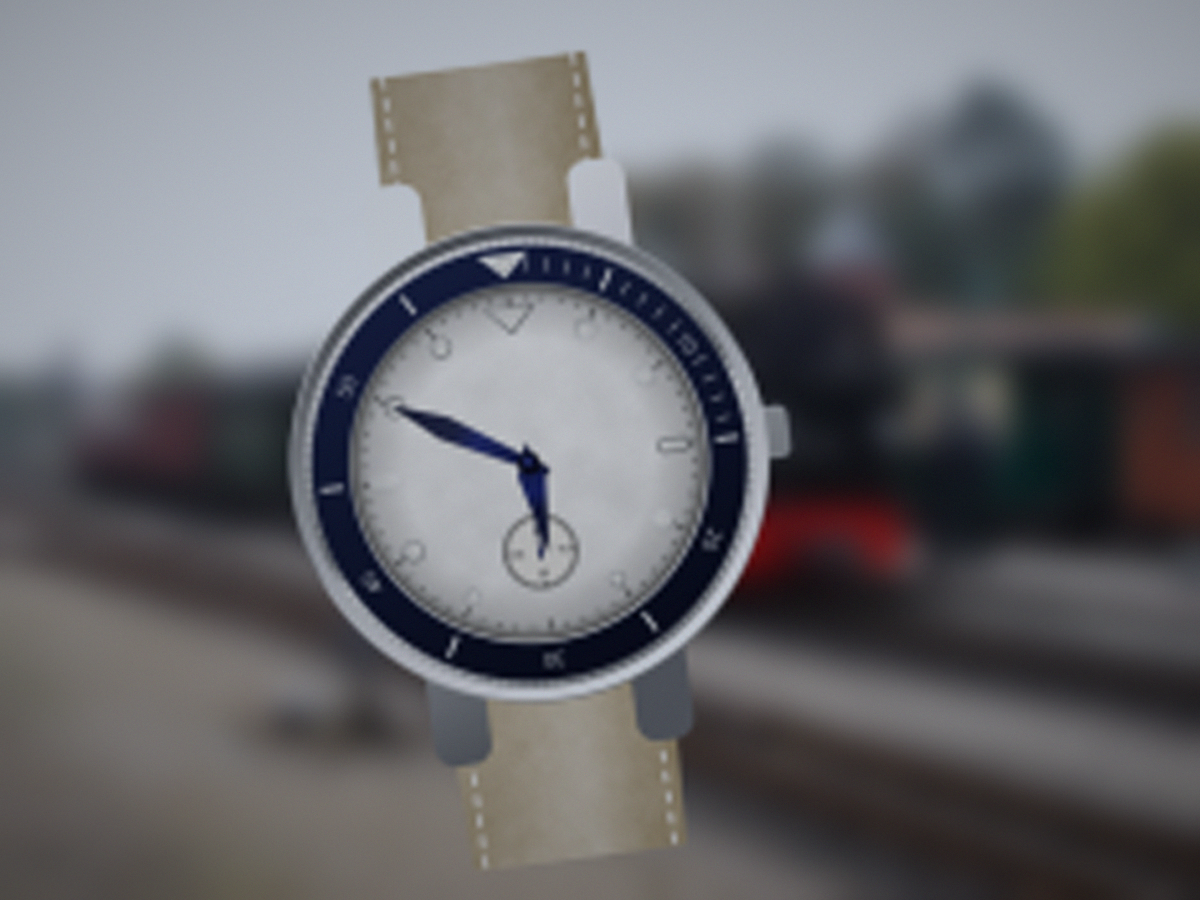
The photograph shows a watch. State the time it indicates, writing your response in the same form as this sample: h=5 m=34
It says h=5 m=50
